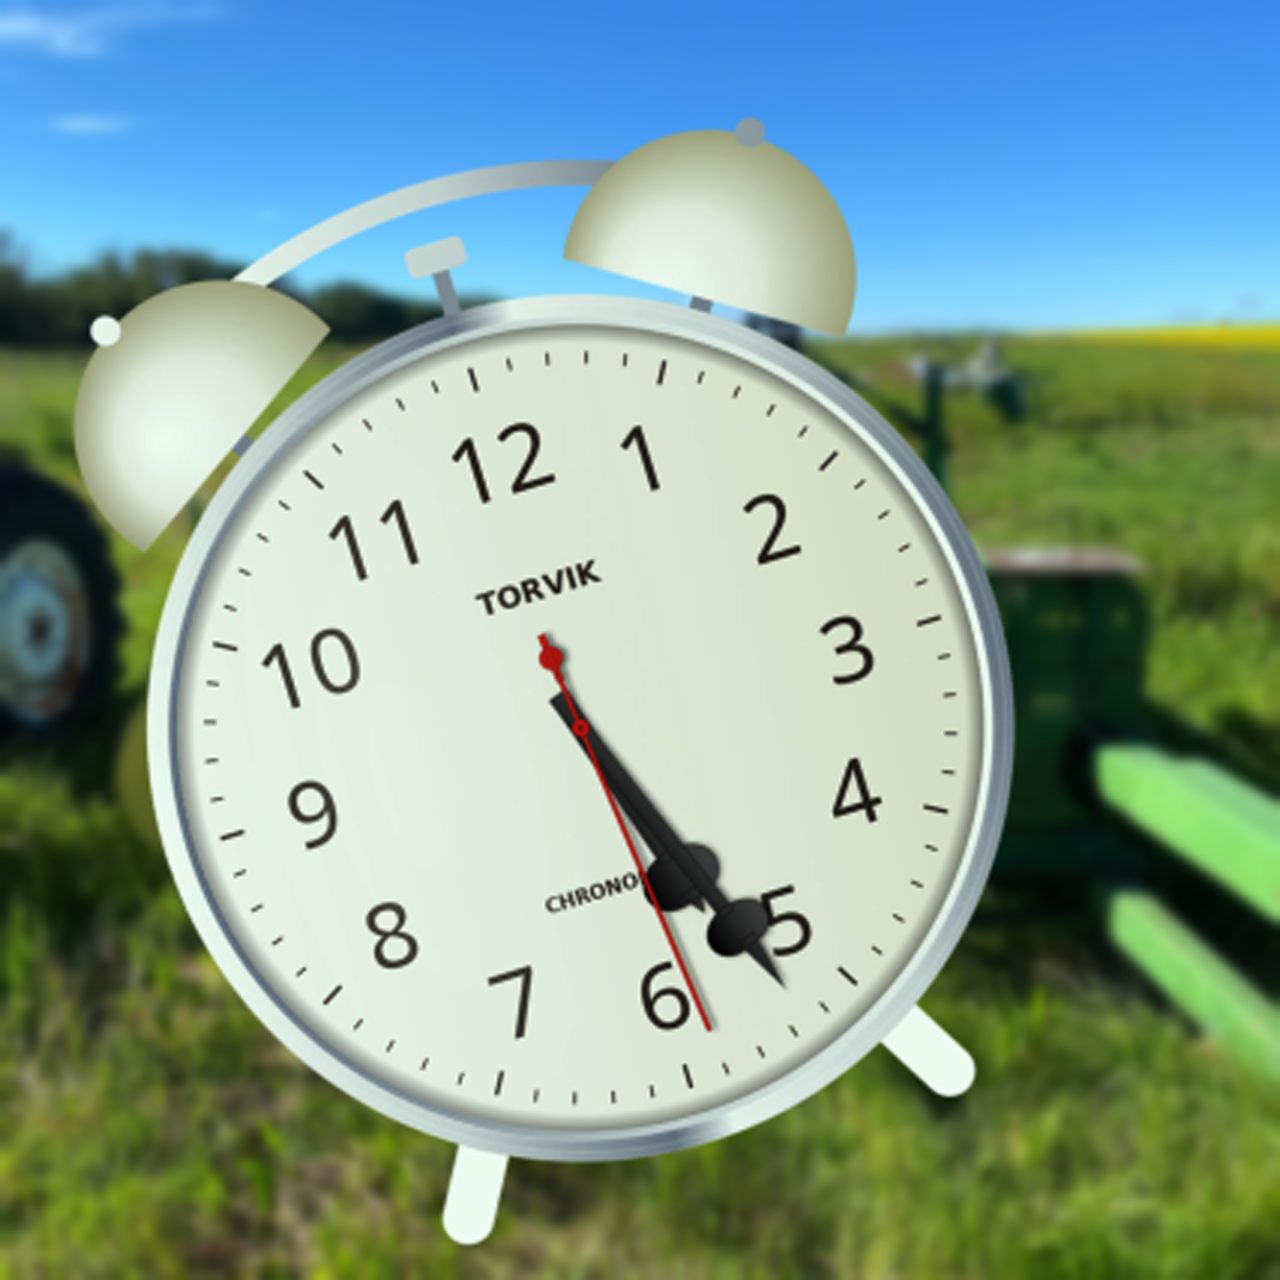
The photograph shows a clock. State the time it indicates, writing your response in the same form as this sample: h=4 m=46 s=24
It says h=5 m=26 s=29
